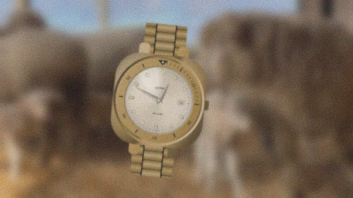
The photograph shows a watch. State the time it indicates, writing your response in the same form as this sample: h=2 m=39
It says h=12 m=49
